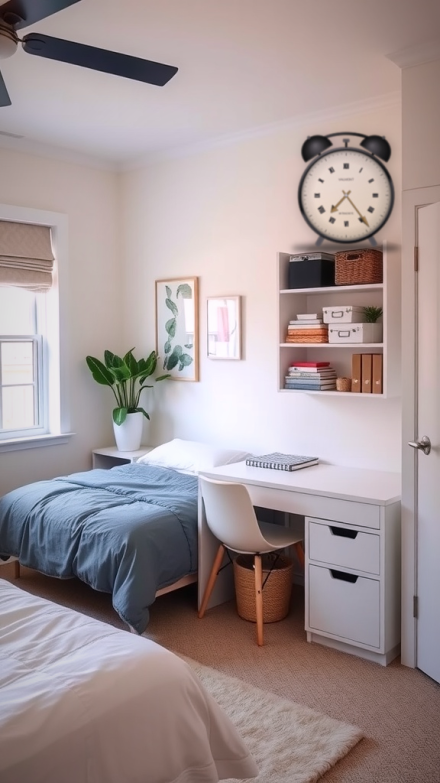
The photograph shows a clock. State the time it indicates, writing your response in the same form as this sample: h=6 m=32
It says h=7 m=24
